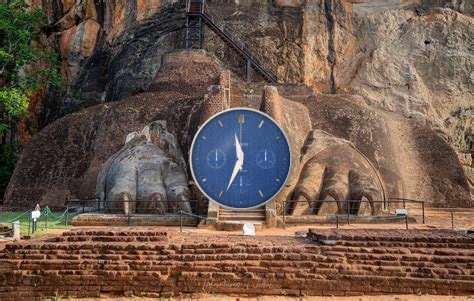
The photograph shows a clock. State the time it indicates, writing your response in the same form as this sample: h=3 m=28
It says h=11 m=34
